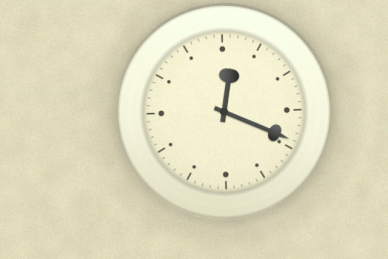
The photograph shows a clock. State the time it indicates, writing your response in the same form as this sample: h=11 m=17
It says h=12 m=19
